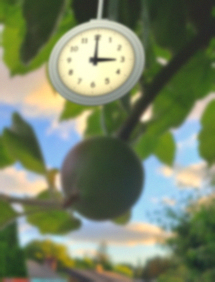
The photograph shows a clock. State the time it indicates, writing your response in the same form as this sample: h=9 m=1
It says h=3 m=0
